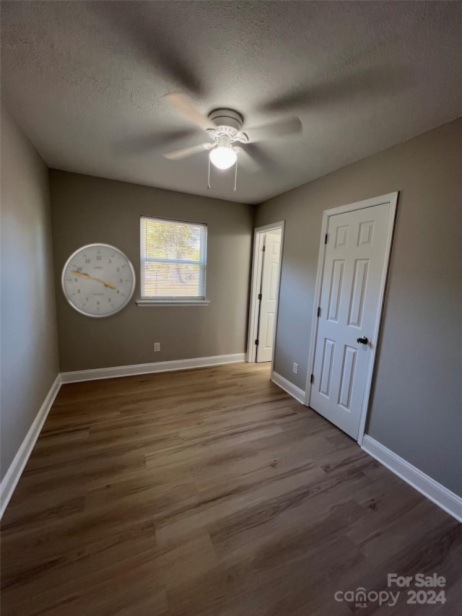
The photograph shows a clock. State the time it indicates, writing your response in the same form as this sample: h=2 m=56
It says h=3 m=48
